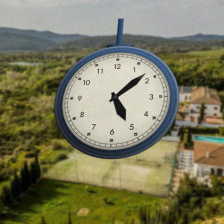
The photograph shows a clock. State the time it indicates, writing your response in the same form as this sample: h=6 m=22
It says h=5 m=8
